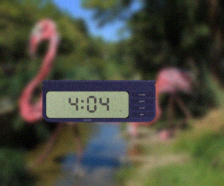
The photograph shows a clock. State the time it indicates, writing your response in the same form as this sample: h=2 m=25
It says h=4 m=4
